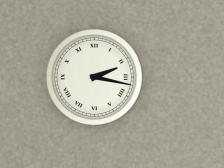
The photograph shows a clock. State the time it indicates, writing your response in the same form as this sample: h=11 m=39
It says h=2 m=17
